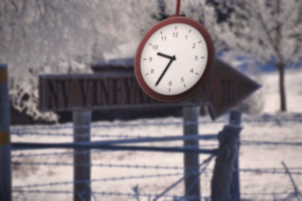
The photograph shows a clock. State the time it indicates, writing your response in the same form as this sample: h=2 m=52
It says h=9 m=35
